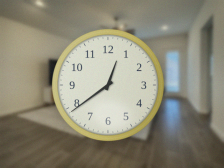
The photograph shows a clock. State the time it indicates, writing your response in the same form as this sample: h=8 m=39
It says h=12 m=39
